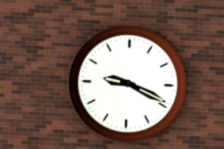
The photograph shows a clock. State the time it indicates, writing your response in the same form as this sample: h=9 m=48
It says h=9 m=19
